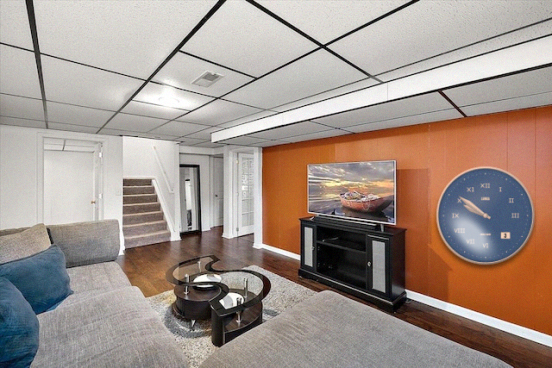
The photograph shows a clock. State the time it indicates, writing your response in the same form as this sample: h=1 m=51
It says h=9 m=51
